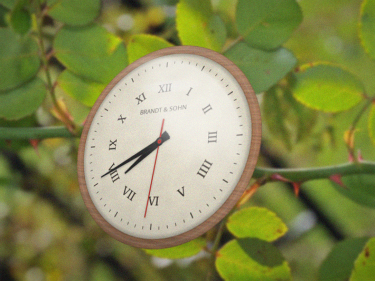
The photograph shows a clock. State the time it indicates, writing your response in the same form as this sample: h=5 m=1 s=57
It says h=7 m=40 s=31
